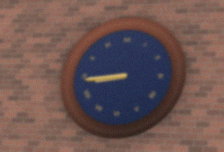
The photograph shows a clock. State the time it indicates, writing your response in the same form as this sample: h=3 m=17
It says h=8 m=44
